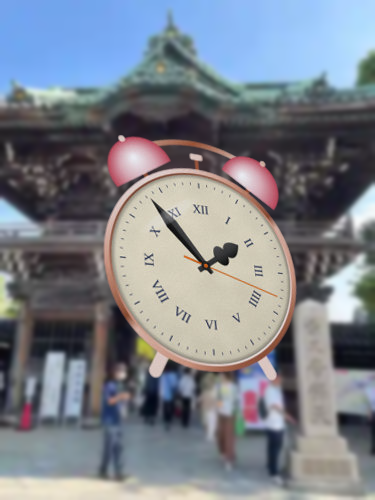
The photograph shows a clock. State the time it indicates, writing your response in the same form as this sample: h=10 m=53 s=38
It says h=1 m=53 s=18
